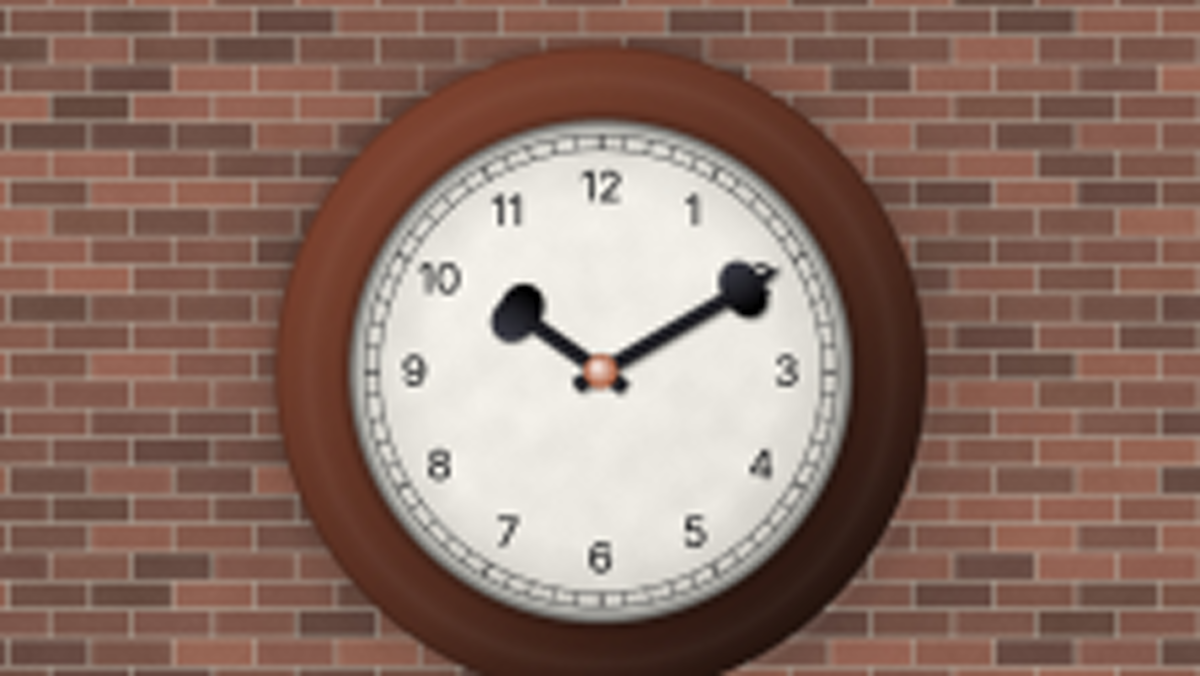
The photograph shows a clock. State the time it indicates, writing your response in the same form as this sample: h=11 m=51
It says h=10 m=10
